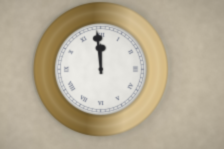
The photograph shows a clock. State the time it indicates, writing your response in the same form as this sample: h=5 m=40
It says h=11 m=59
